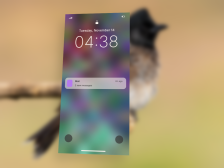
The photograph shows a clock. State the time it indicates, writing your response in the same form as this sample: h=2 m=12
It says h=4 m=38
